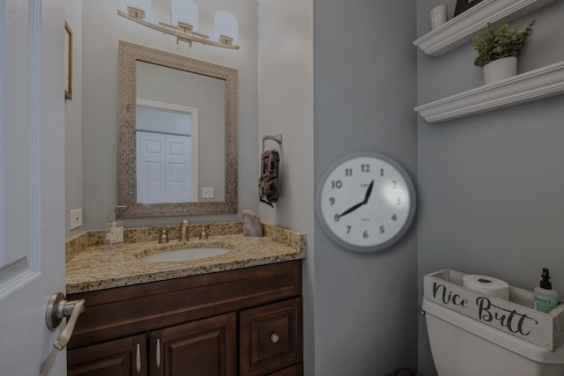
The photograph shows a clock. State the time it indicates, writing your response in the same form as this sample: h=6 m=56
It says h=12 m=40
